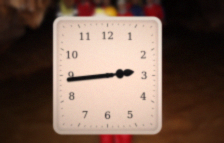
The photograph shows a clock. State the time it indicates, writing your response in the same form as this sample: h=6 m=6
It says h=2 m=44
